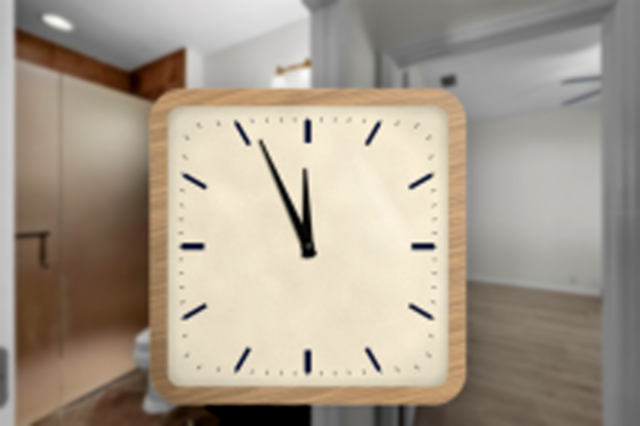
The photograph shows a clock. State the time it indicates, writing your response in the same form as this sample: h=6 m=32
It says h=11 m=56
